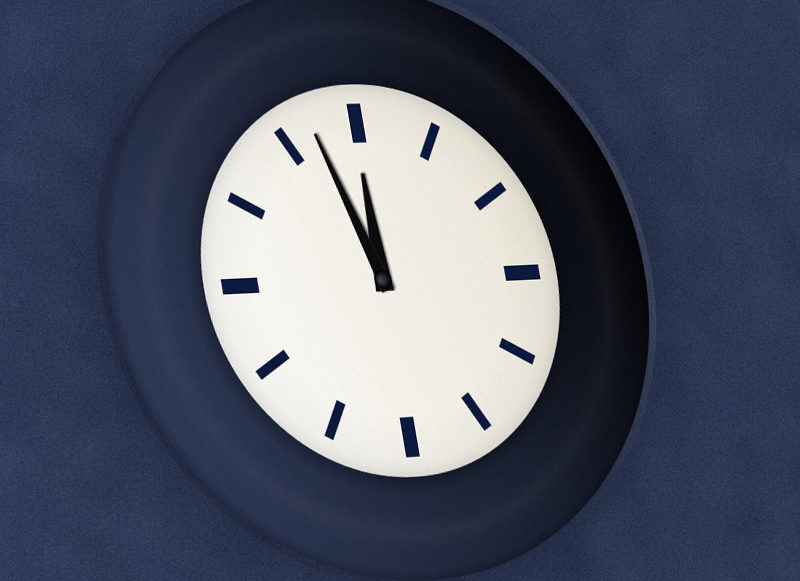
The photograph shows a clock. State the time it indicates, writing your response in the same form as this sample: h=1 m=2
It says h=11 m=57
